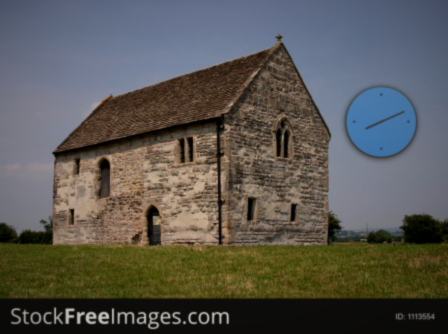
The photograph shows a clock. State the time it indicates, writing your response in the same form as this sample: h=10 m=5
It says h=8 m=11
